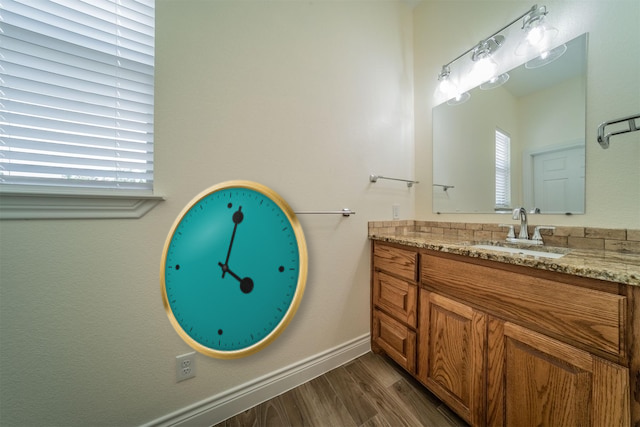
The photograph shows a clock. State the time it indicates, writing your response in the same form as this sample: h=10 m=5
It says h=4 m=2
